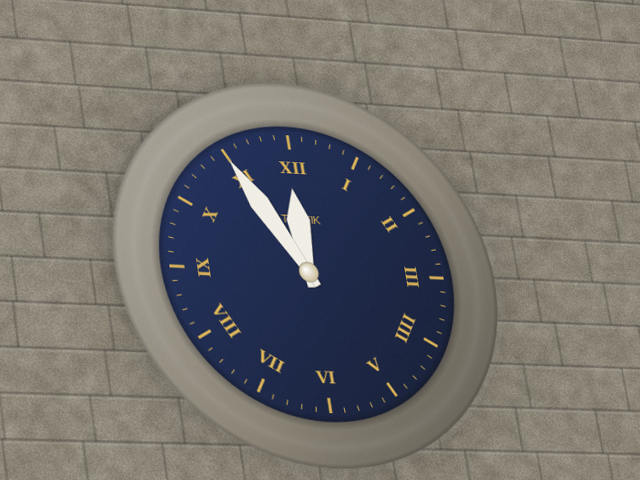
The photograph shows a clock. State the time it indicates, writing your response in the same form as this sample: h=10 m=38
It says h=11 m=55
